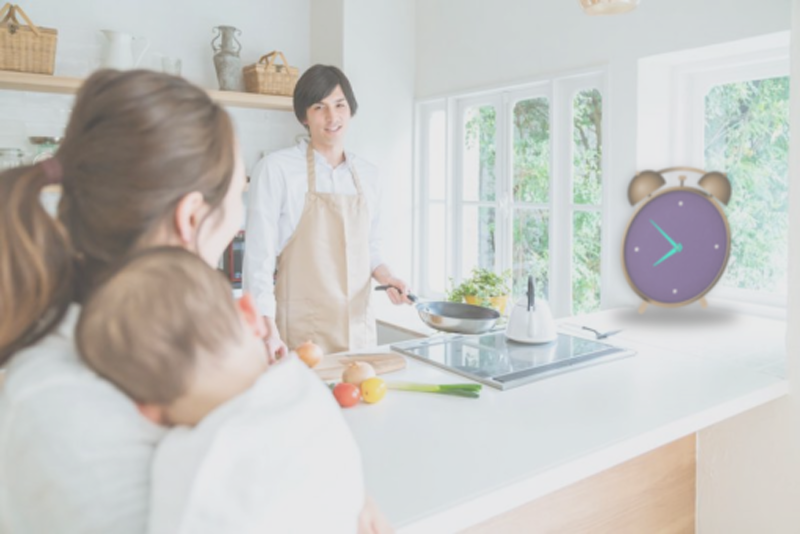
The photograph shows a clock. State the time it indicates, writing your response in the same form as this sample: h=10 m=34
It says h=7 m=52
